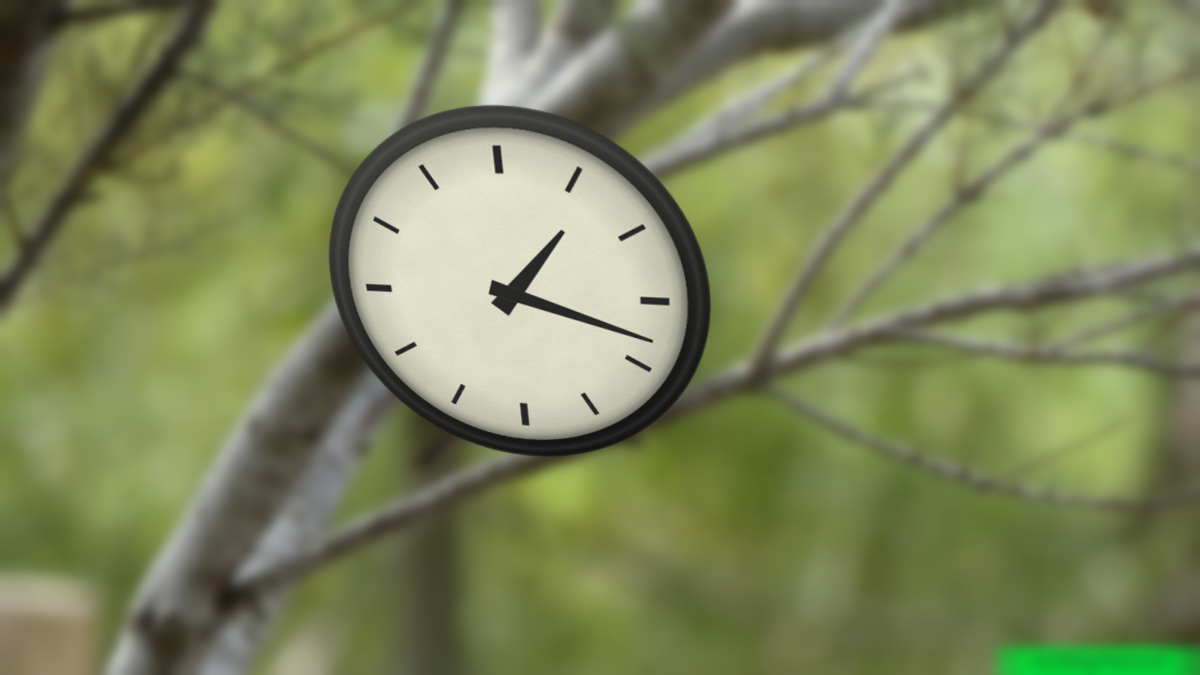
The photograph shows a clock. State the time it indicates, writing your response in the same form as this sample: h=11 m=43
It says h=1 m=18
